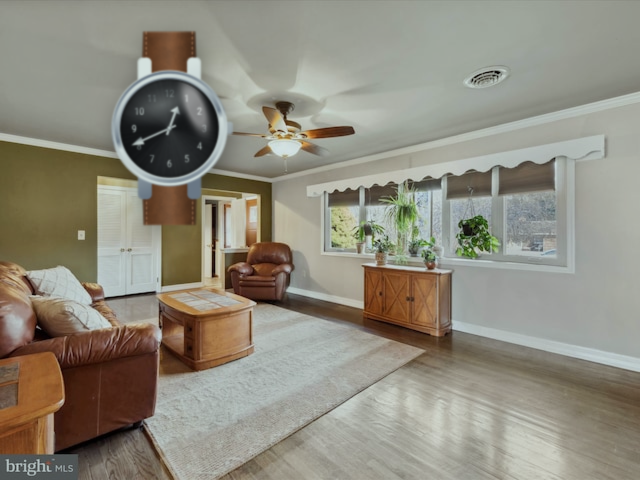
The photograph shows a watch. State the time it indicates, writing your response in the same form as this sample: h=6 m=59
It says h=12 m=41
